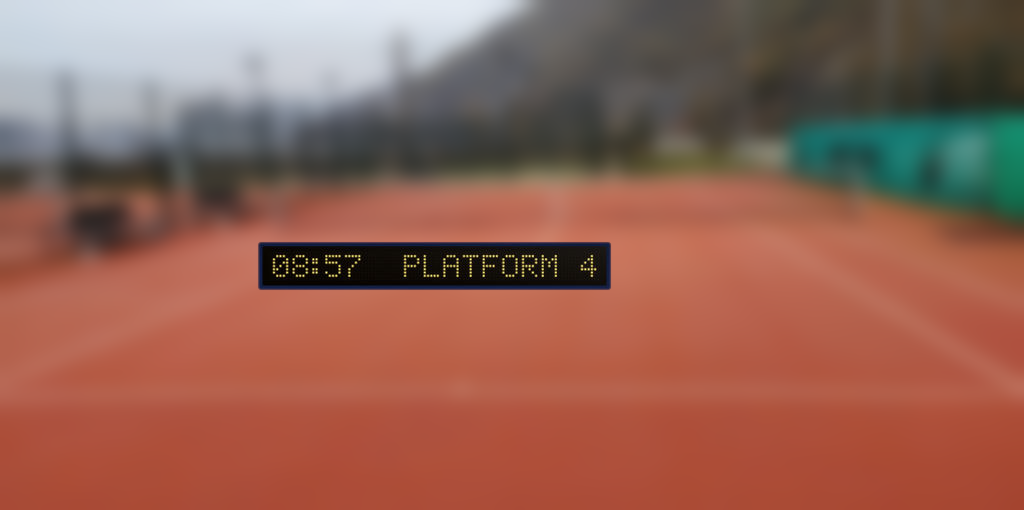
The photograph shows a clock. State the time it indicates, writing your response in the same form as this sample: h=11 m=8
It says h=8 m=57
